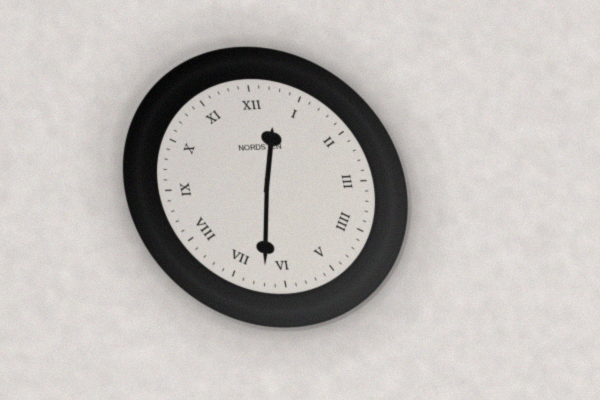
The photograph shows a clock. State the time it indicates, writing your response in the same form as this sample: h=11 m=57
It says h=12 m=32
